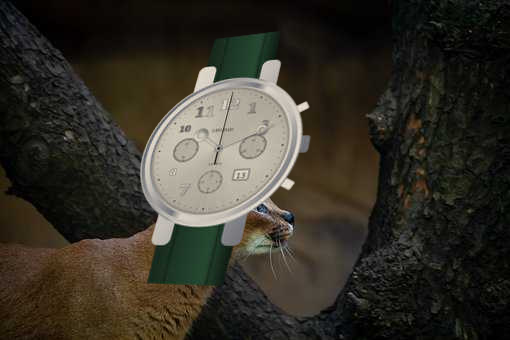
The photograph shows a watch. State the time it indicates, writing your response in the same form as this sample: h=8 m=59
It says h=10 m=11
